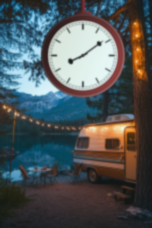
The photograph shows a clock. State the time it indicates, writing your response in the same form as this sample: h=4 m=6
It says h=8 m=9
